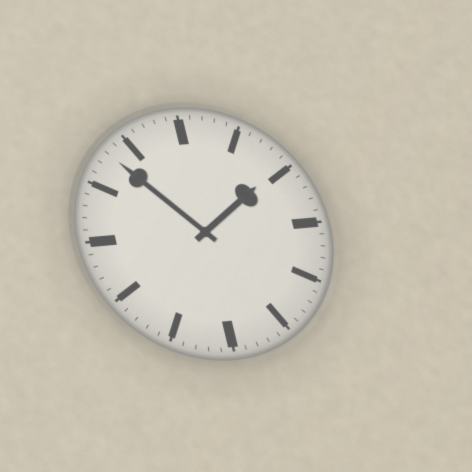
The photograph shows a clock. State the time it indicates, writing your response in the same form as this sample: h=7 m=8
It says h=1 m=53
